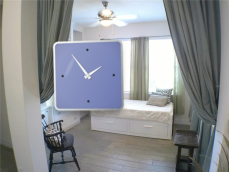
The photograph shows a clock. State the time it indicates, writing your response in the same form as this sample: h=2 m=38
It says h=1 m=54
